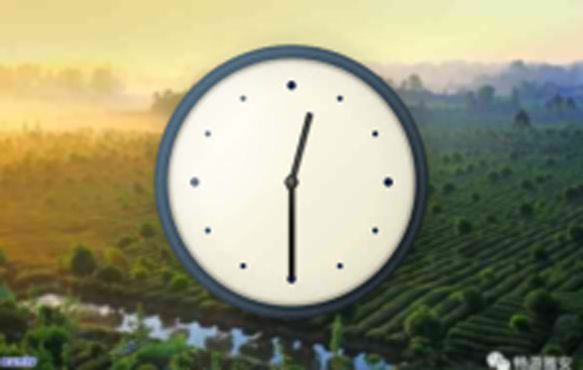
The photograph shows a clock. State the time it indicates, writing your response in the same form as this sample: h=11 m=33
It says h=12 m=30
